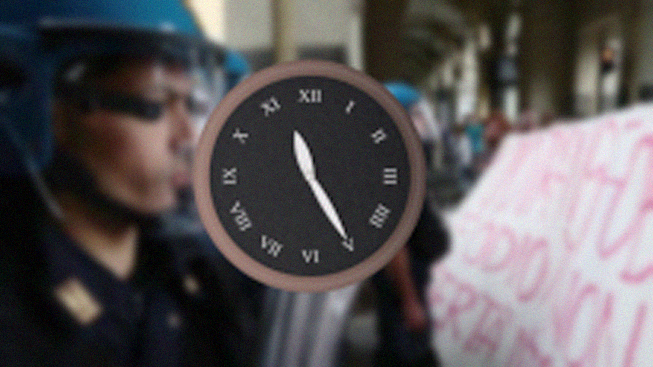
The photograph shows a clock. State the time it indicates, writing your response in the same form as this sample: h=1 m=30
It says h=11 m=25
